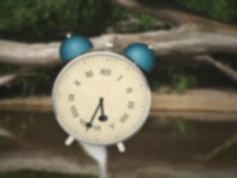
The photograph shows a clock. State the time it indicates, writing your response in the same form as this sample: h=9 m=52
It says h=5 m=33
